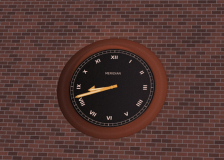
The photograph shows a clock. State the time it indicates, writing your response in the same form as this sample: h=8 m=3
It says h=8 m=42
